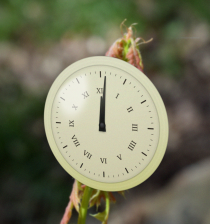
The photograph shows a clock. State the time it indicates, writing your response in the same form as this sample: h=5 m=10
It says h=12 m=1
